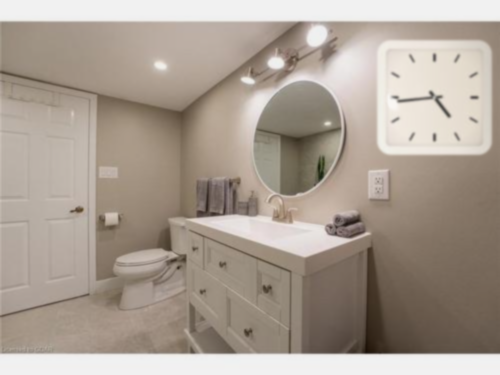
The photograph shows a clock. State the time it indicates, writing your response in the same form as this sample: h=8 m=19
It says h=4 m=44
